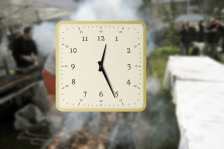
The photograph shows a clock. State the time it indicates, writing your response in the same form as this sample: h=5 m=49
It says h=12 m=26
